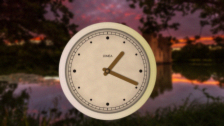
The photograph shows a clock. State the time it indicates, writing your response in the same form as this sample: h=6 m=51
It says h=1 m=19
